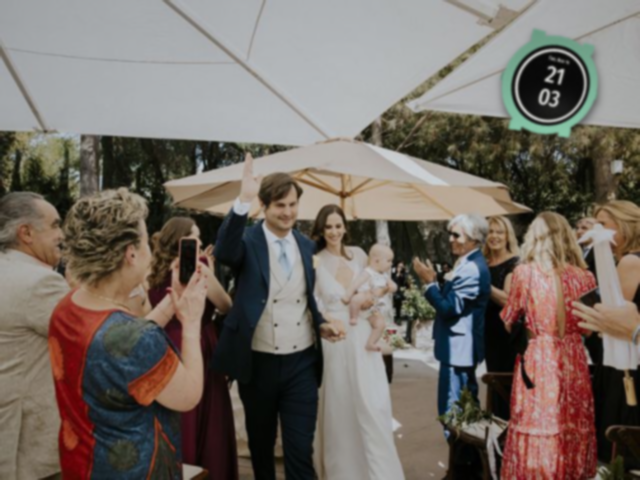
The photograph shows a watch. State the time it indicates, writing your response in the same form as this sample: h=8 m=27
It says h=21 m=3
